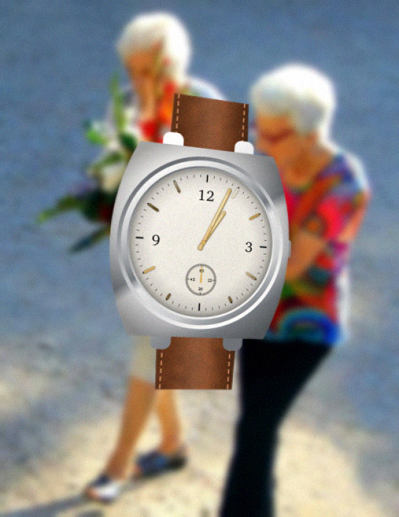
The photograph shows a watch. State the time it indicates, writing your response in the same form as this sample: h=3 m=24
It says h=1 m=4
